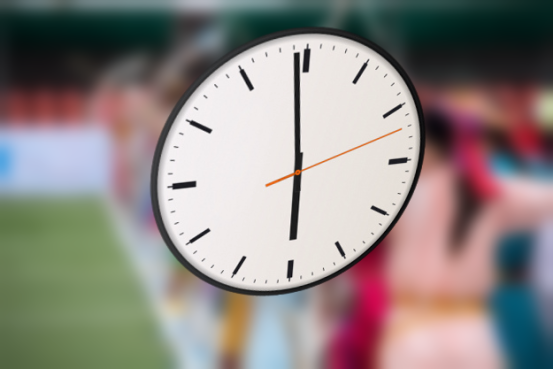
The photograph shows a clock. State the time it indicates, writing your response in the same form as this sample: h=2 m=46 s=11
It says h=5 m=59 s=12
